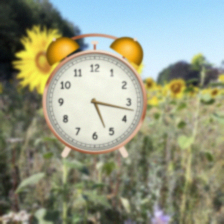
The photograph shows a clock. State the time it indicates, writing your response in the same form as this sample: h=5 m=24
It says h=5 m=17
